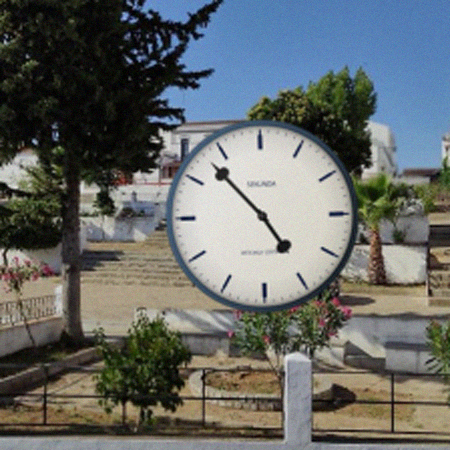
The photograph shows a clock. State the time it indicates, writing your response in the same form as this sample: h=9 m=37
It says h=4 m=53
